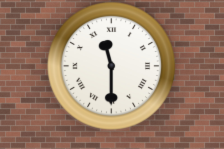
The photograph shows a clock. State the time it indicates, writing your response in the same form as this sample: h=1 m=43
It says h=11 m=30
